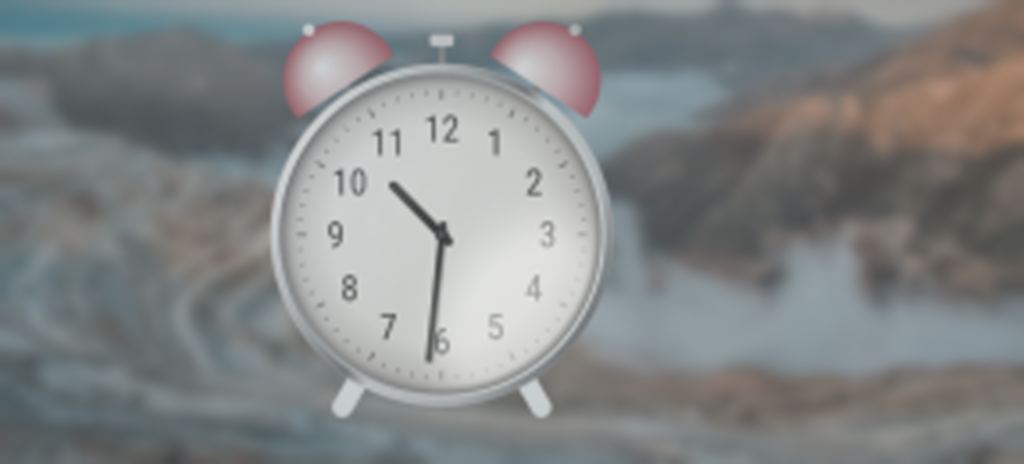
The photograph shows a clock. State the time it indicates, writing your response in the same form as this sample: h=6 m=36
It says h=10 m=31
